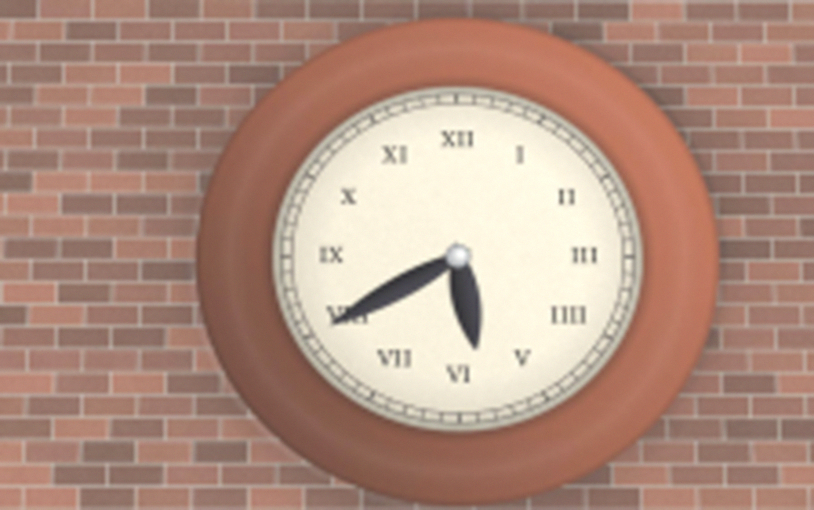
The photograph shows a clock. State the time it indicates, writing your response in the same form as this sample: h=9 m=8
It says h=5 m=40
